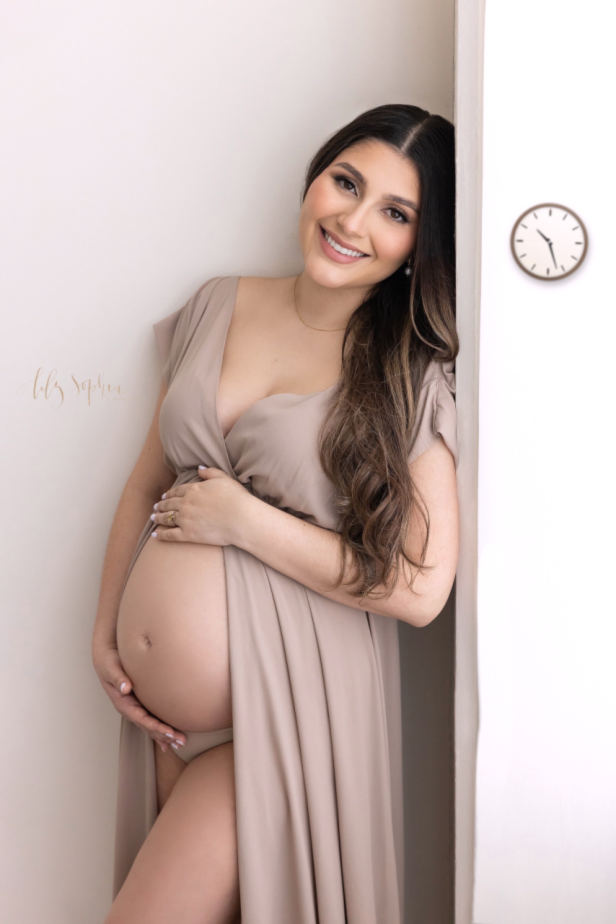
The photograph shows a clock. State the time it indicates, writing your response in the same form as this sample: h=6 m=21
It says h=10 m=27
